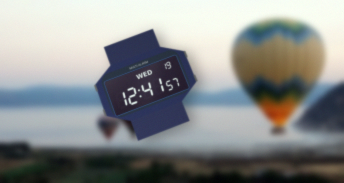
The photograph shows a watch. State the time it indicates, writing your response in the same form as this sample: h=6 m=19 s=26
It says h=12 m=41 s=57
